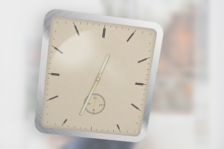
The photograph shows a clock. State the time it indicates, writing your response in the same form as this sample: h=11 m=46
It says h=12 m=33
